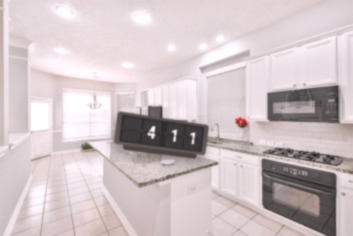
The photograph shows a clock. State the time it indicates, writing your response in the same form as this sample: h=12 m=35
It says h=4 m=11
